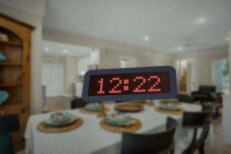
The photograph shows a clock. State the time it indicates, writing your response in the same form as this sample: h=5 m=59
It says h=12 m=22
